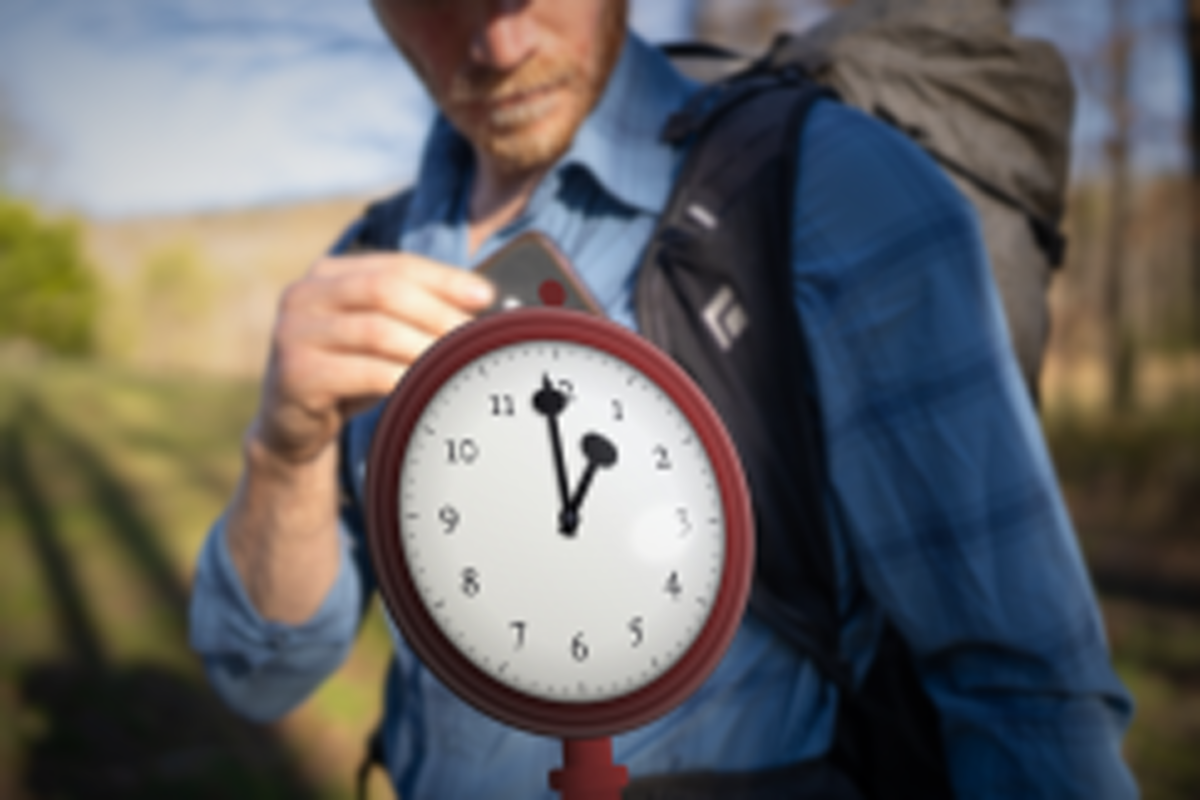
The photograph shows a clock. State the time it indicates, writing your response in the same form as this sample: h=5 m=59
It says h=12 m=59
